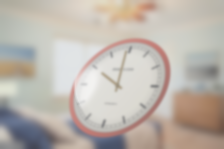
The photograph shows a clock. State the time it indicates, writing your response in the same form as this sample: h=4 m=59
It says h=9 m=59
